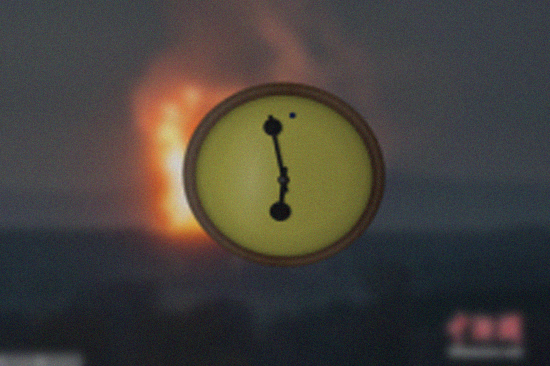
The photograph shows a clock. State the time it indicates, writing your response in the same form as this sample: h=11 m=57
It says h=5 m=57
